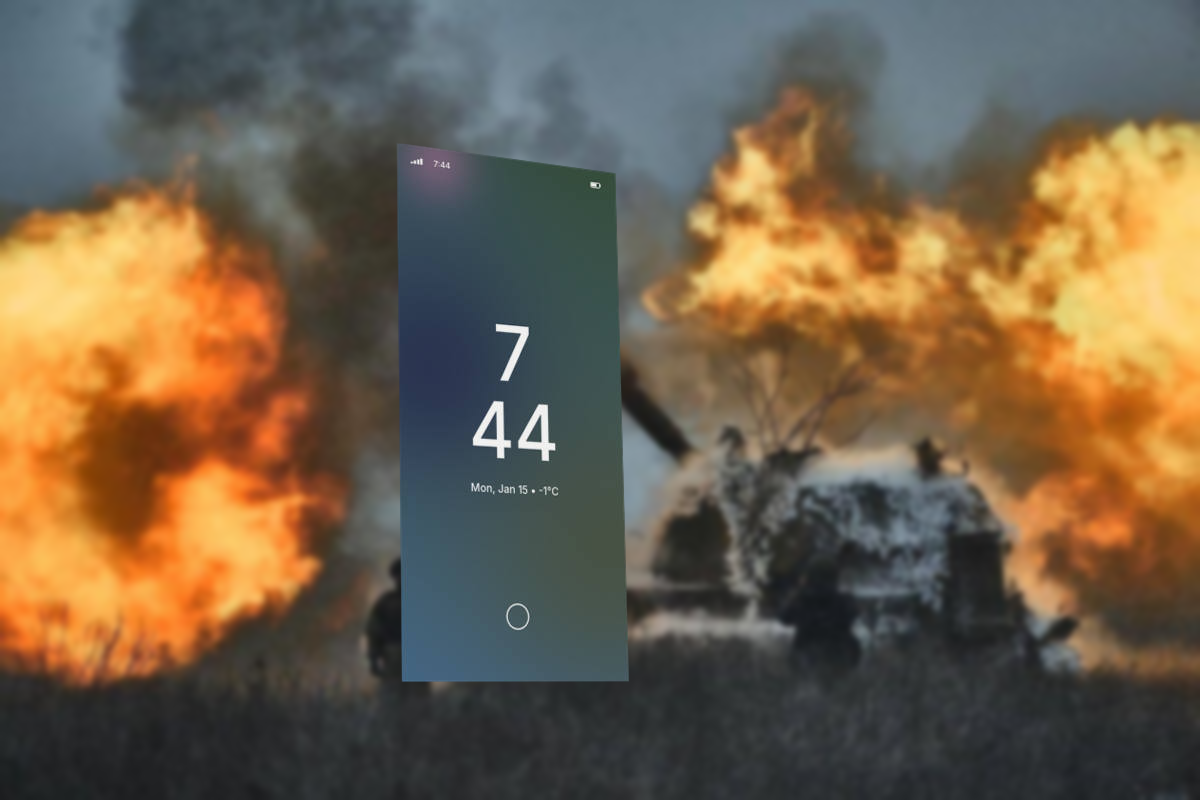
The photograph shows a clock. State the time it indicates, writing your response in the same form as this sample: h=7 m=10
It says h=7 m=44
